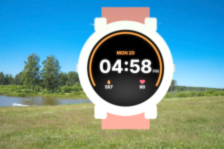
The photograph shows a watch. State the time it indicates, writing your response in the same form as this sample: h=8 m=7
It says h=4 m=58
